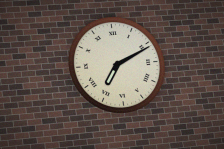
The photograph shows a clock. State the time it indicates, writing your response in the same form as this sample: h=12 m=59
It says h=7 m=11
